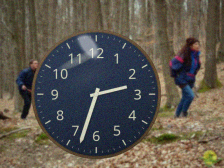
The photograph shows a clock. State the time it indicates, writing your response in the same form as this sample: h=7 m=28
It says h=2 m=33
